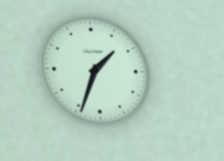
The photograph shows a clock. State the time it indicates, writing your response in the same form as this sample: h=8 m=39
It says h=1 m=34
